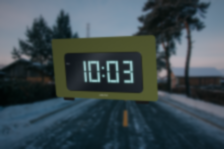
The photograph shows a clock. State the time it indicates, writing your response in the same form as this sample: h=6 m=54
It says h=10 m=3
